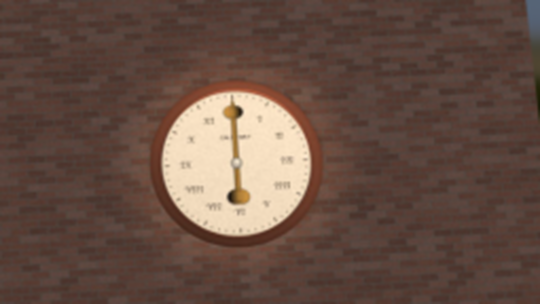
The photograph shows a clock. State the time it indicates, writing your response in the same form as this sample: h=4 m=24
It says h=6 m=0
